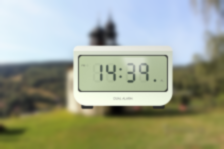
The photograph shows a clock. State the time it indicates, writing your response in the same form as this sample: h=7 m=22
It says h=14 m=39
